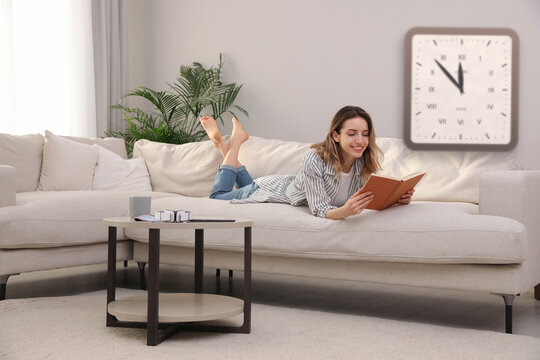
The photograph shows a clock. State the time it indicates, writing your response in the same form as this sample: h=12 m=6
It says h=11 m=53
